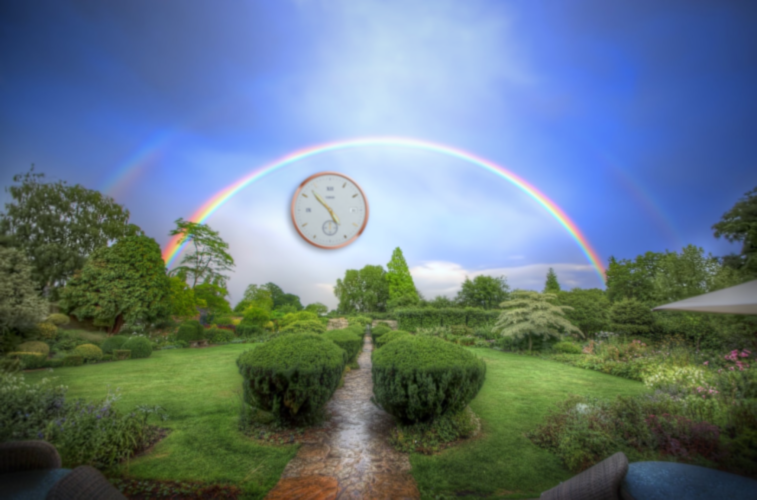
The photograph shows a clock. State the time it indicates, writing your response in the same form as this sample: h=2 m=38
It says h=4 m=53
